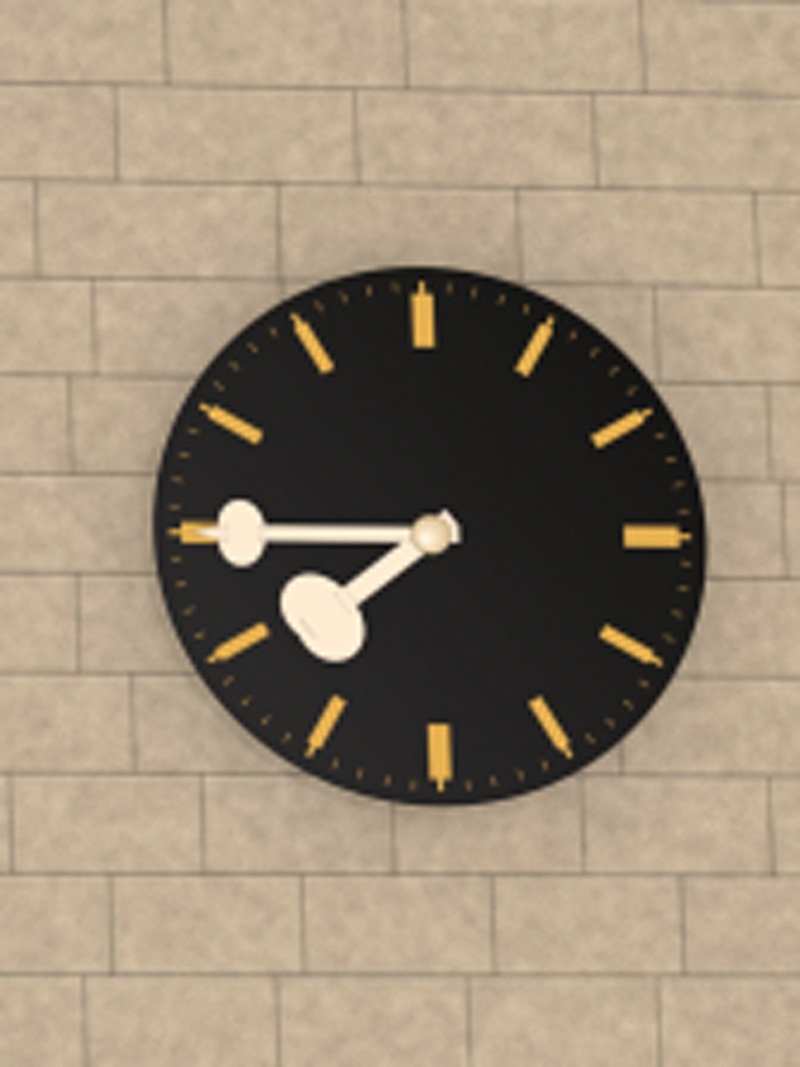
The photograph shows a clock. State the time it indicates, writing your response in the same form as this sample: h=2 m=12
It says h=7 m=45
